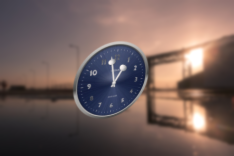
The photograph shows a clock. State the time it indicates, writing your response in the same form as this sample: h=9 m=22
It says h=12 m=58
